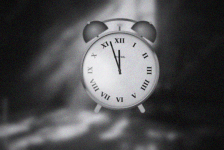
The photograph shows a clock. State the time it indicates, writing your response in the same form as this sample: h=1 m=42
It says h=11 m=57
